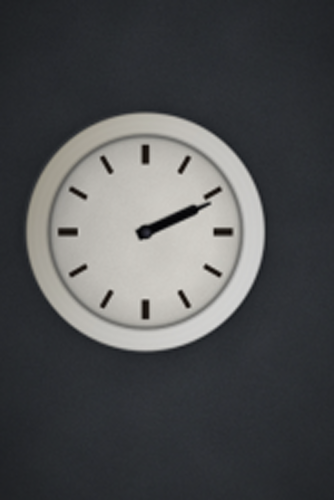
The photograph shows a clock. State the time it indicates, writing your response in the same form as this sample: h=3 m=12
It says h=2 m=11
